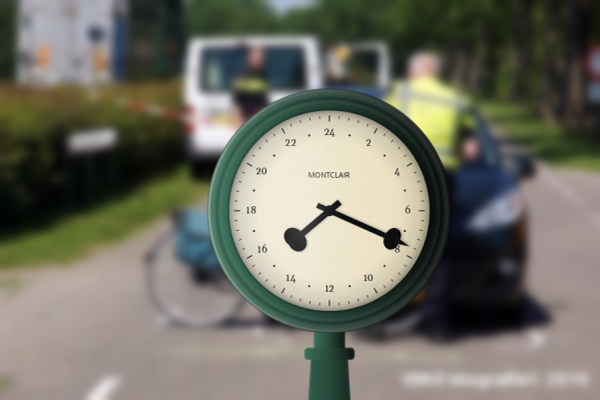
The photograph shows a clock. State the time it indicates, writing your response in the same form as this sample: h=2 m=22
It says h=15 m=19
